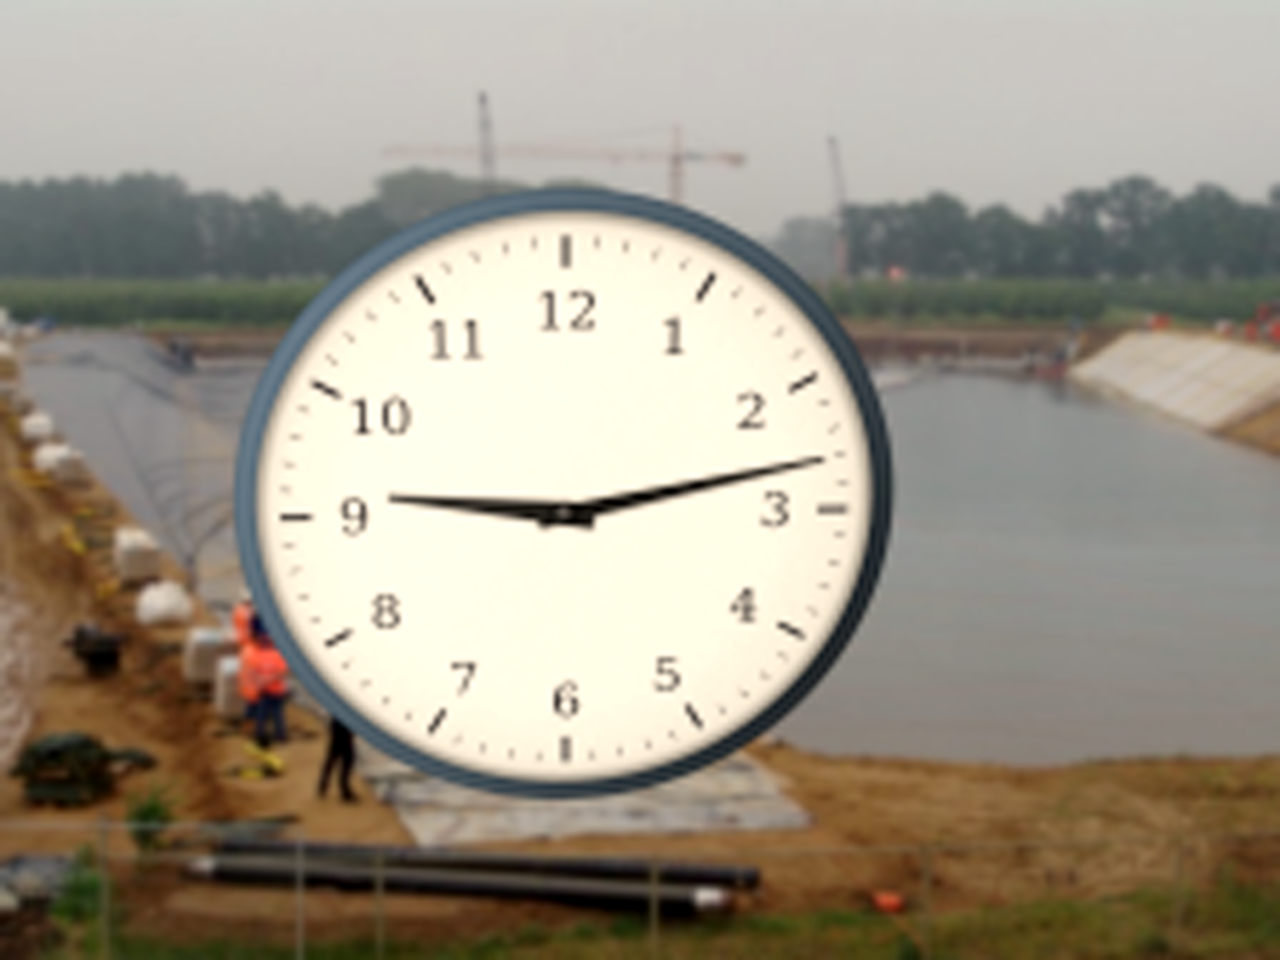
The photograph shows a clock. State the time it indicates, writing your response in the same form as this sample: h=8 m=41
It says h=9 m=13
